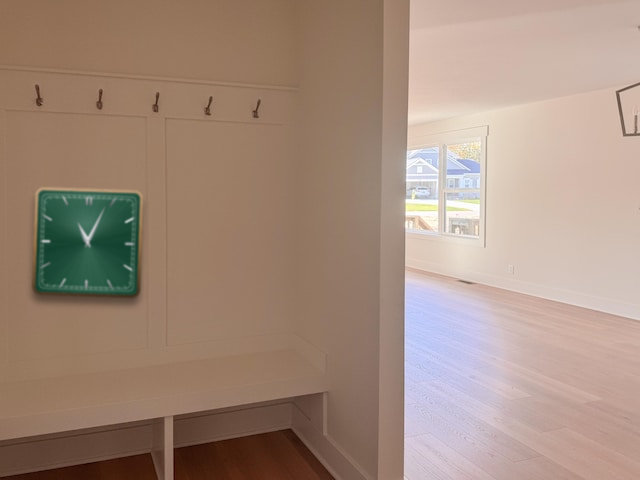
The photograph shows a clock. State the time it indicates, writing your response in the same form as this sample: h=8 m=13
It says h=11 m=4
